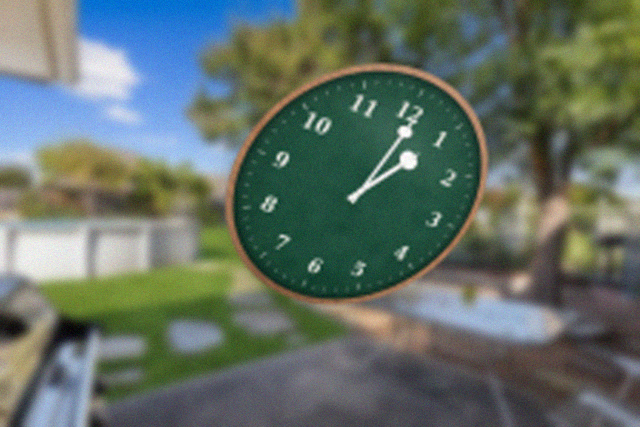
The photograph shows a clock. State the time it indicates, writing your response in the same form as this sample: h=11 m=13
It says h=1 m=1
